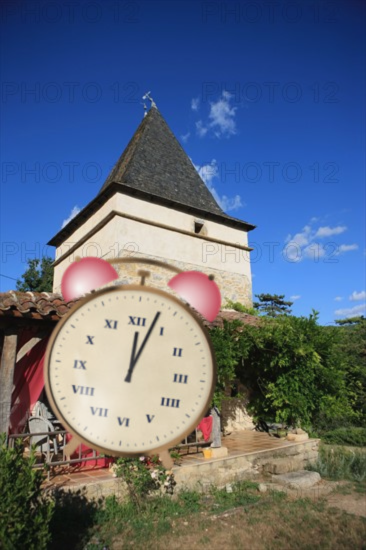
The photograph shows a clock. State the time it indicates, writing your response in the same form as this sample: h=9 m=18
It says h=12 m=3
